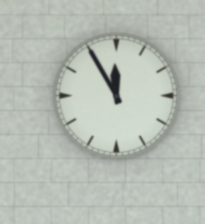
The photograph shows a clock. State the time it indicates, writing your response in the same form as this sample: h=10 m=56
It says h=11 m=55
